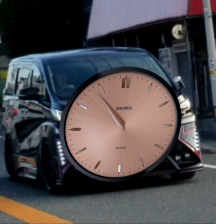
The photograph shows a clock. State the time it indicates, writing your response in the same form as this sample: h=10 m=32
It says h=10 m=54
